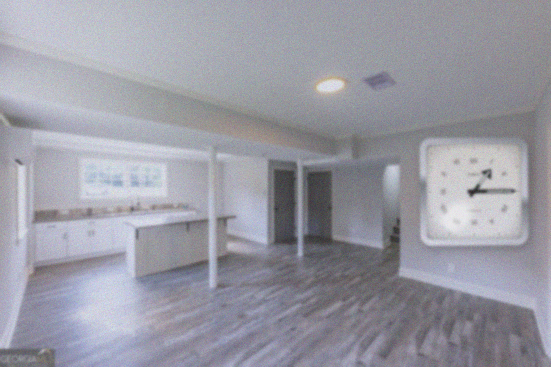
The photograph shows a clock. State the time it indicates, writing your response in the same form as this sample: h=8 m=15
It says h=1 m=15
